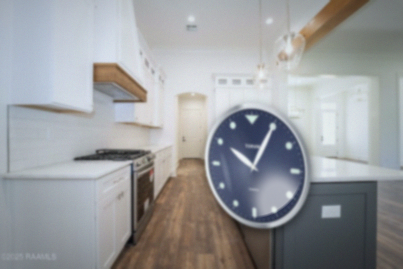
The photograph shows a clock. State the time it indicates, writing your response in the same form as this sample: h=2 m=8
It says h=10 m=5
